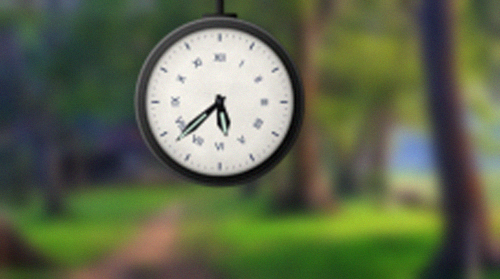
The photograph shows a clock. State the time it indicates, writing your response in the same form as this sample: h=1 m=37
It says h=5 m=38
